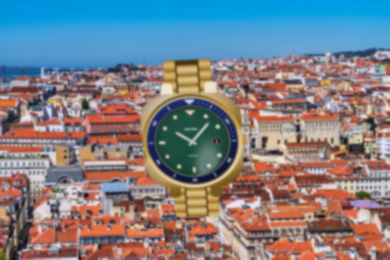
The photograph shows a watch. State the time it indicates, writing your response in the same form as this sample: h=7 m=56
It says h=10 m=7
